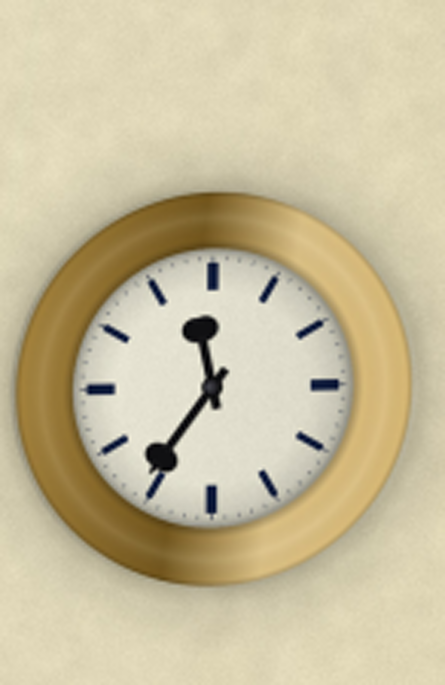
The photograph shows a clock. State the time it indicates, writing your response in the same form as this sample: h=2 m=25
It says h=11 m=36
